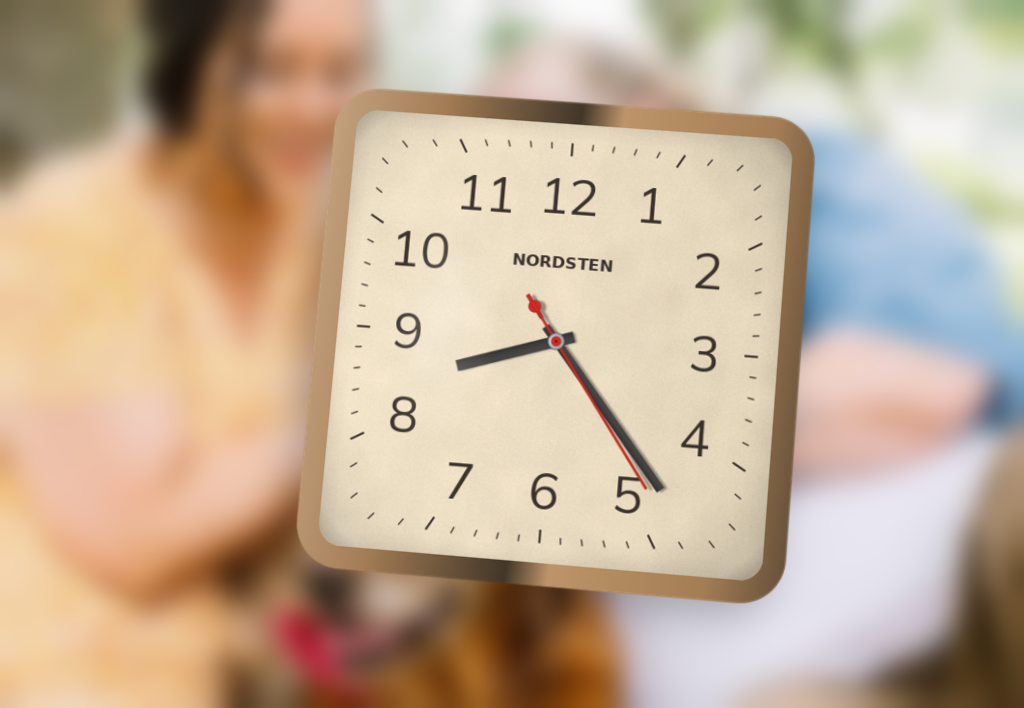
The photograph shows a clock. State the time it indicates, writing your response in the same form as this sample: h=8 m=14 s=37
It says h=8 m=23 s=24
